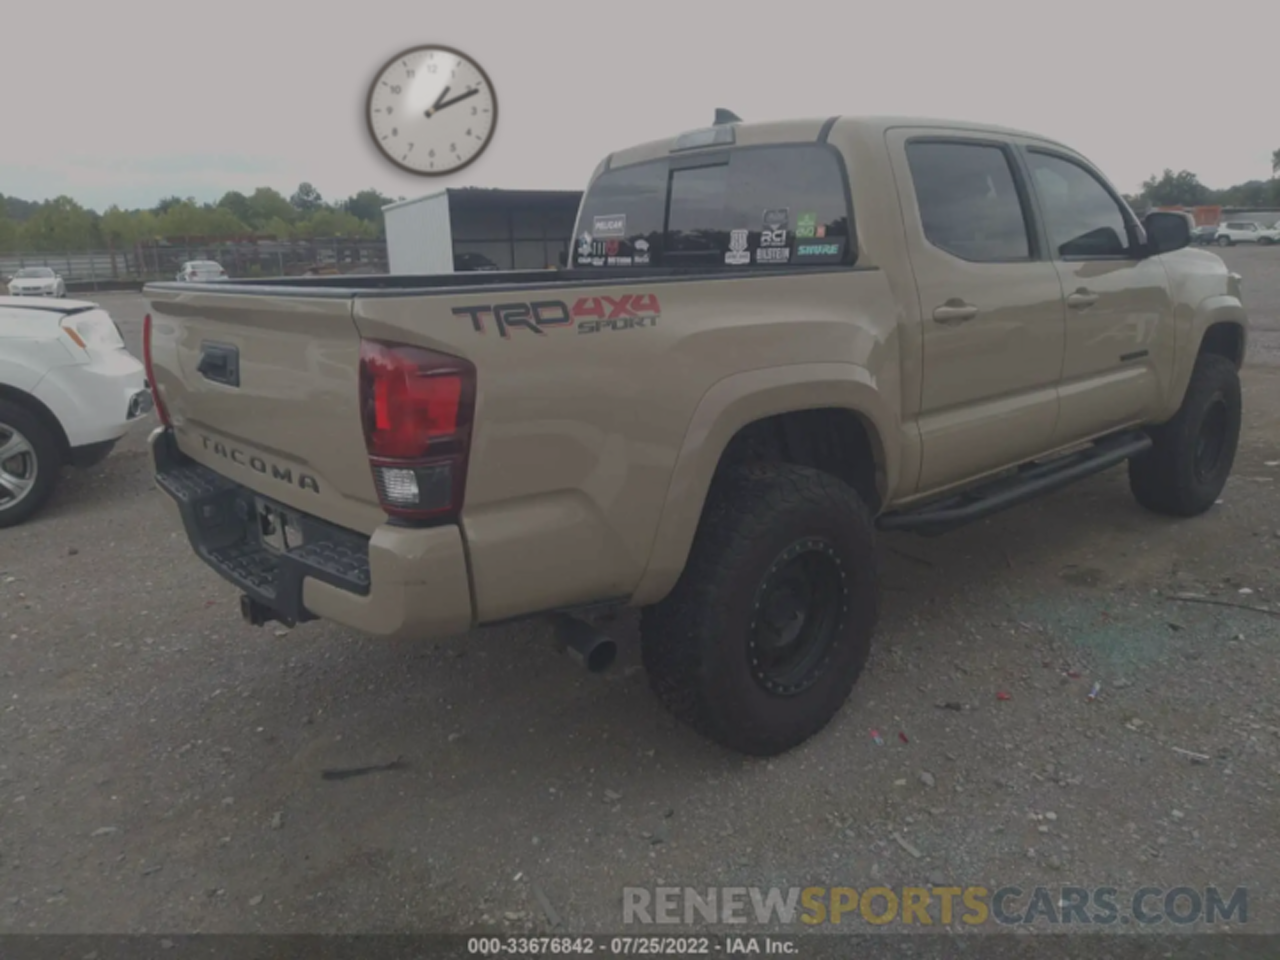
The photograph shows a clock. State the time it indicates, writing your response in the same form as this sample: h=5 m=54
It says h=1 m=11
